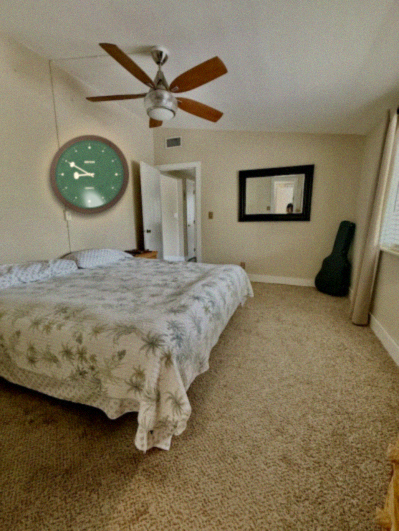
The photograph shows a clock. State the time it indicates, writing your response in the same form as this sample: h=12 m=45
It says h=8 m=50
